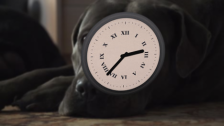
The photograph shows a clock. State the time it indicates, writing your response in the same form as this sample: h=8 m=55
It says h=2 m=37
